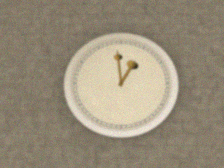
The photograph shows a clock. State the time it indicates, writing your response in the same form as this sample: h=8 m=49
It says h=12 m=59
